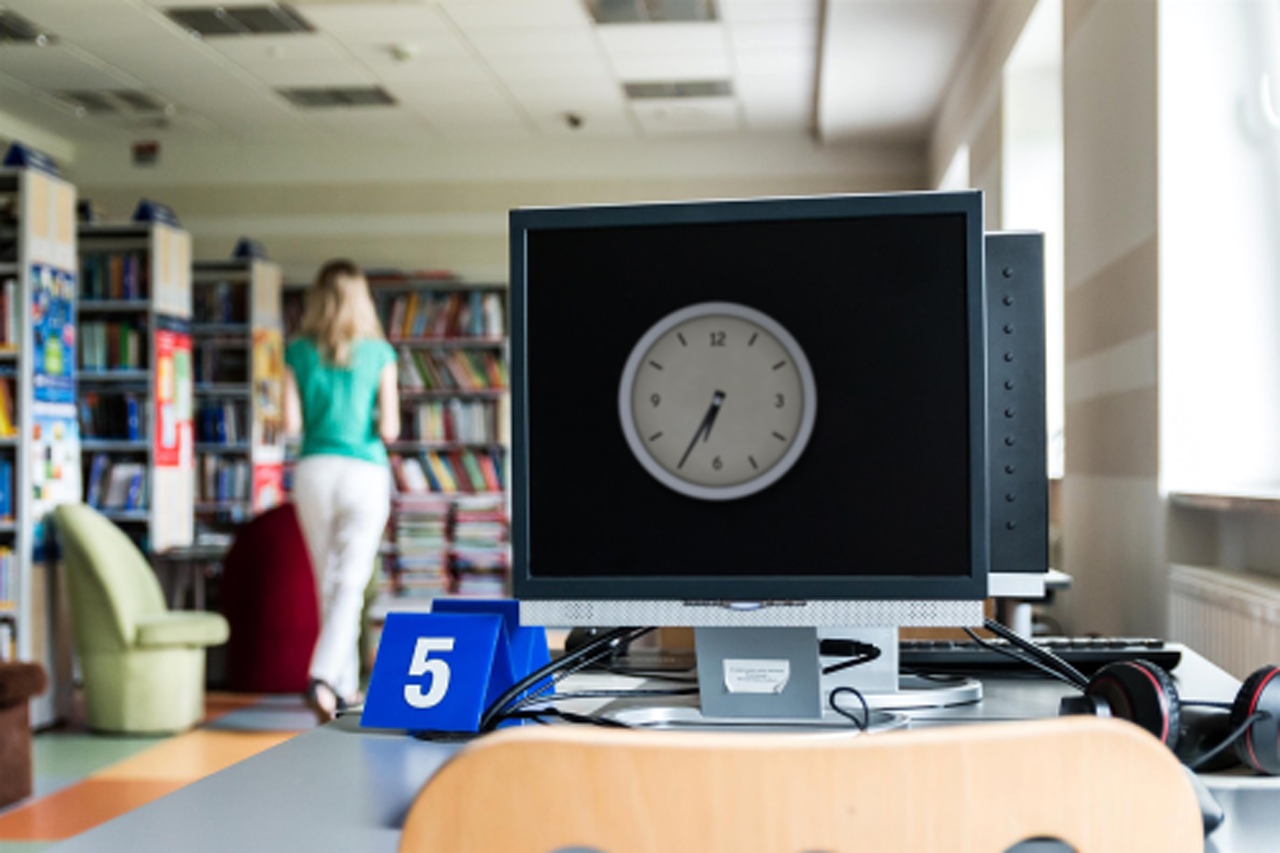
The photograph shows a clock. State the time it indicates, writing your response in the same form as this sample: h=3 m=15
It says h=6 m=35
